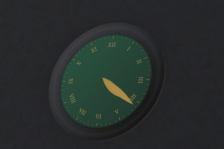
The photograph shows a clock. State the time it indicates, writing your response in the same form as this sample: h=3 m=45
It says h=4 m=21
